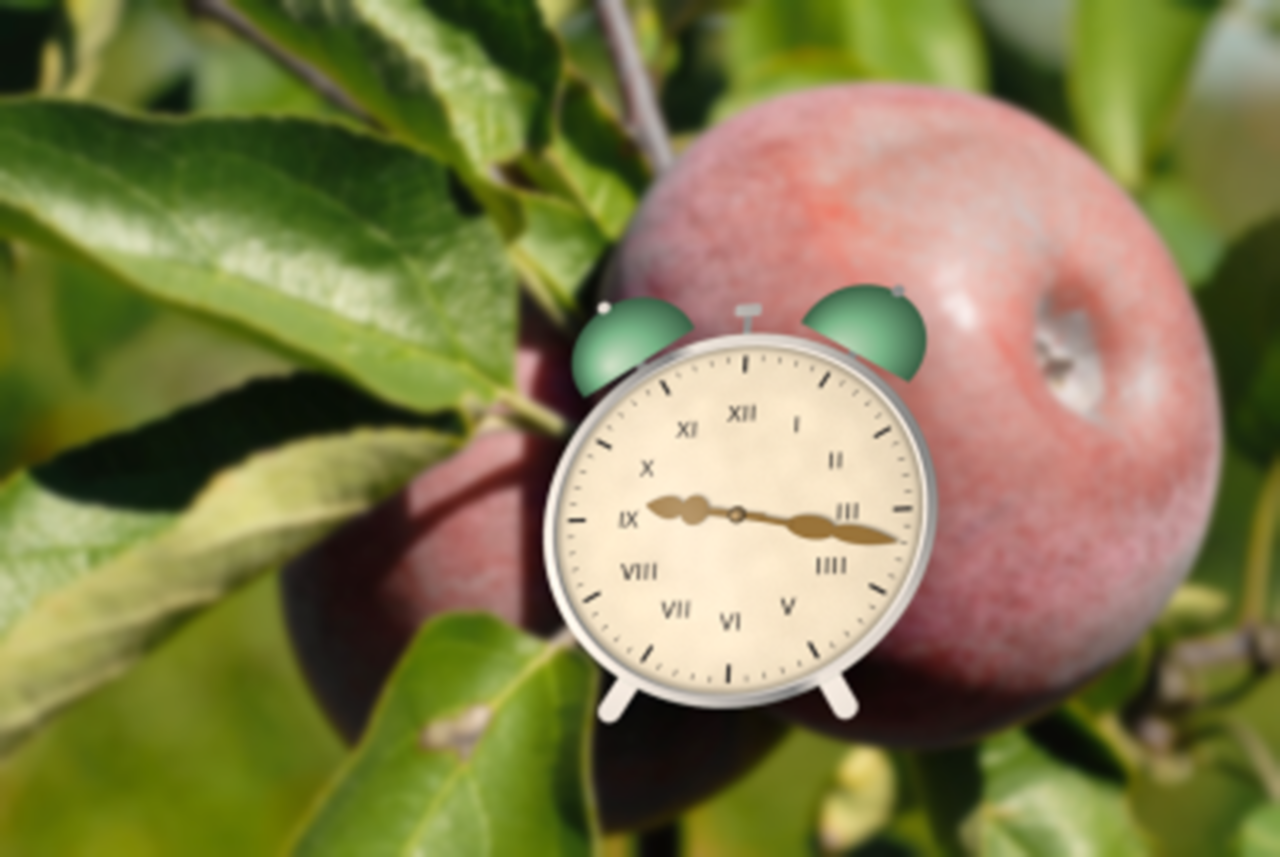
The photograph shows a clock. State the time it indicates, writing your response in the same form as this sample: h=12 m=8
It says h=9 m=17
